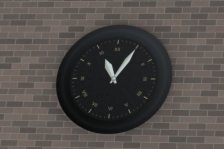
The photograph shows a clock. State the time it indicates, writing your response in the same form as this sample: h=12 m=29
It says h=11 m=5
